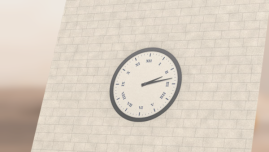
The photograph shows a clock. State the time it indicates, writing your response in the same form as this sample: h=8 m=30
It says h=2 m=13
